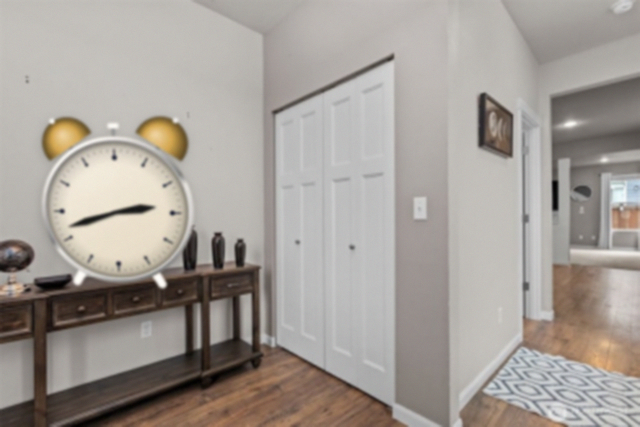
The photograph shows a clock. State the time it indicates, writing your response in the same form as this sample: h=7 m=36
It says h=2 m=42
